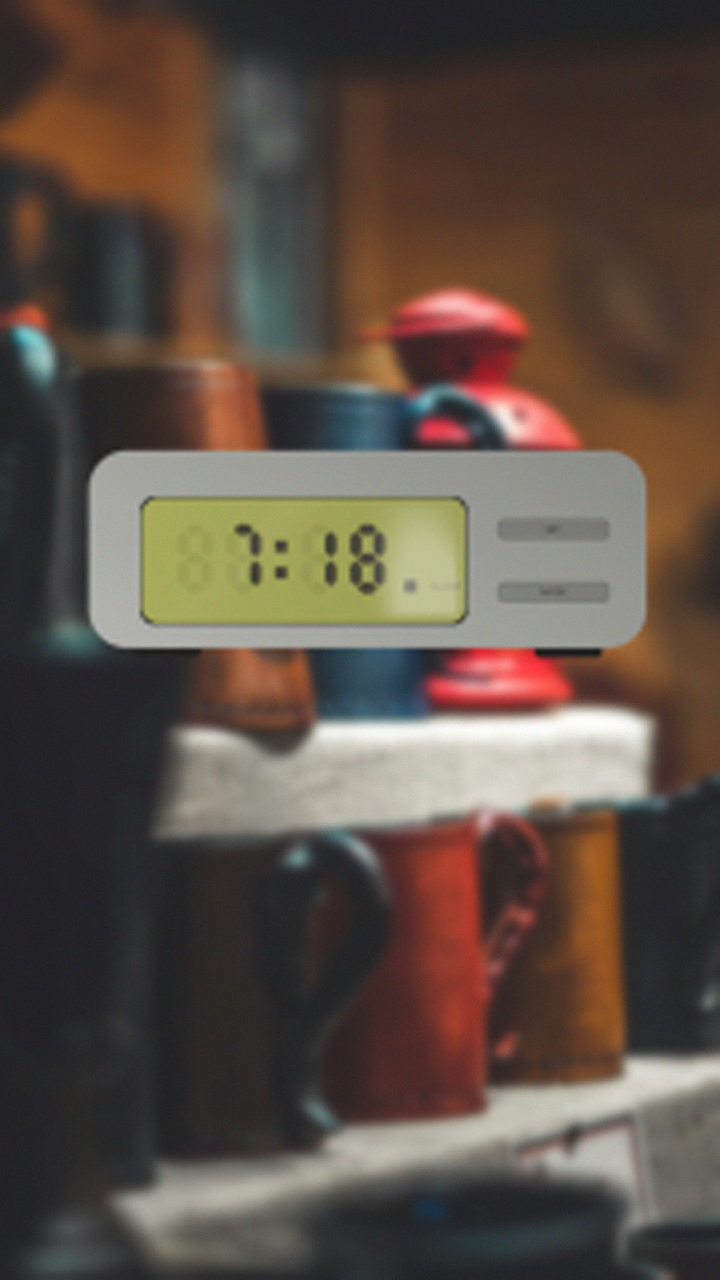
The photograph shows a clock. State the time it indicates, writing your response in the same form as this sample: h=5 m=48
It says h=7 m=18
